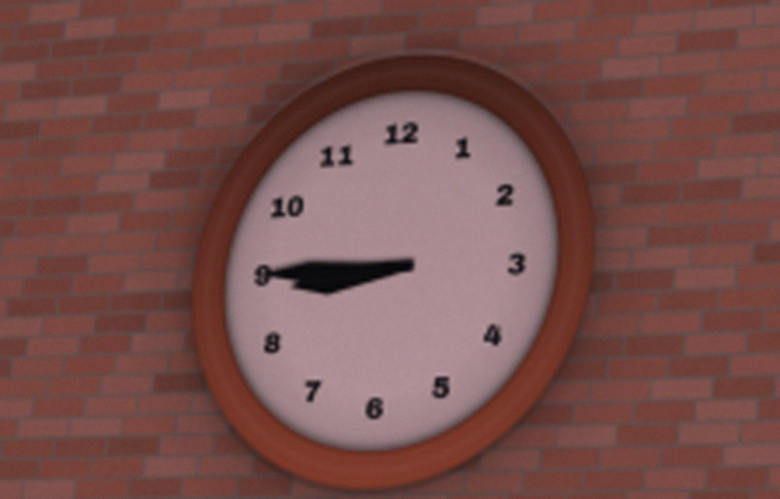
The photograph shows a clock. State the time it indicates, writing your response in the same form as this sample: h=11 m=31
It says h=8 m=45
